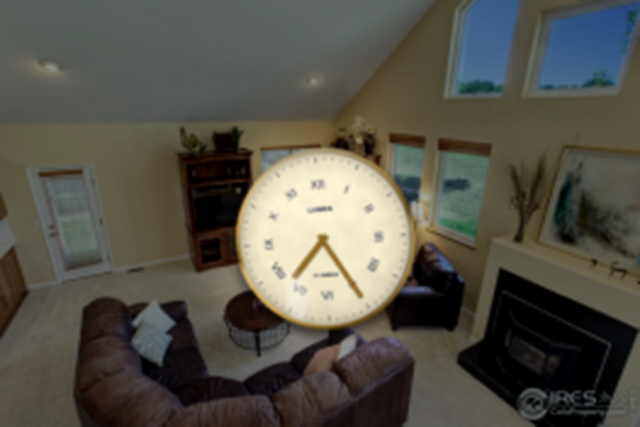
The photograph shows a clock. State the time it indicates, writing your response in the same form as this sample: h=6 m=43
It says h=7 m=25
